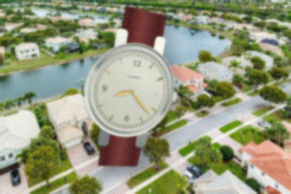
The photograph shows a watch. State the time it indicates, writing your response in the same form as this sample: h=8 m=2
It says h=8 m=22
